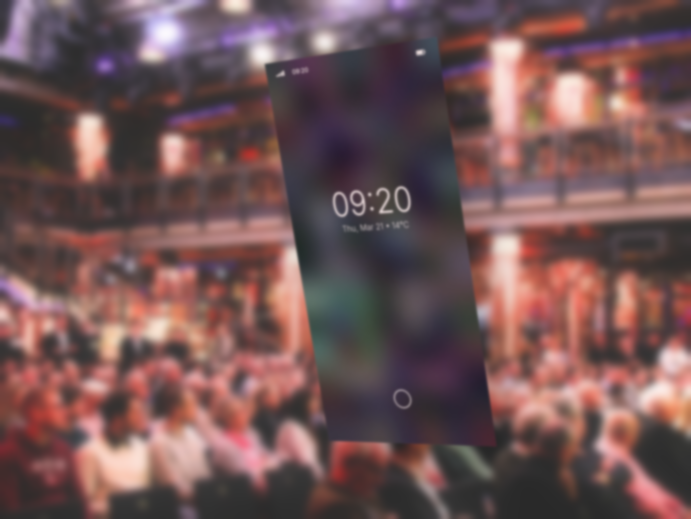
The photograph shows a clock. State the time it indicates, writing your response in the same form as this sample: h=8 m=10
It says h=9 m=20
